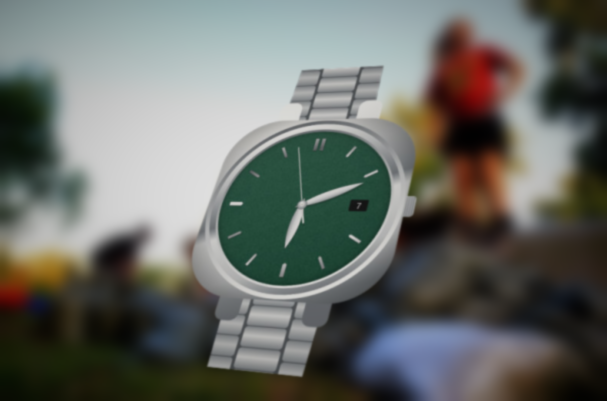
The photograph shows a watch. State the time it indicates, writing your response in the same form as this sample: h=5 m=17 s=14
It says h=6 m=10 s=57
